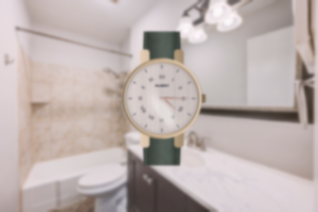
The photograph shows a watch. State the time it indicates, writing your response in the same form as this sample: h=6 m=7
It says h=4 m=15
